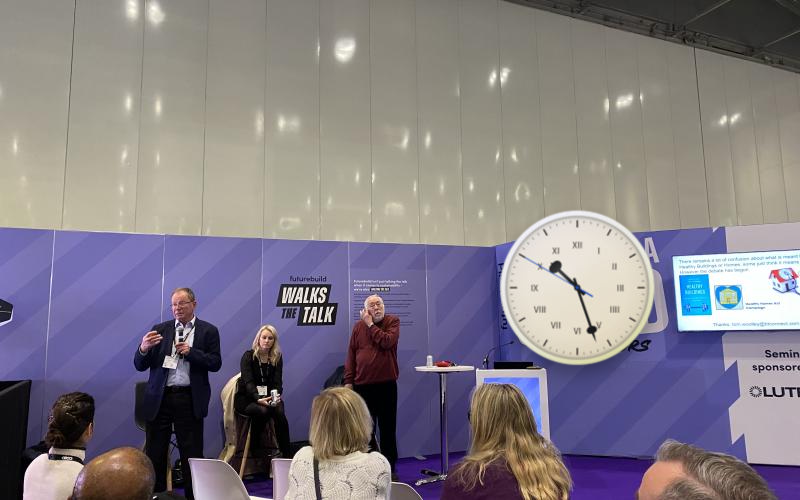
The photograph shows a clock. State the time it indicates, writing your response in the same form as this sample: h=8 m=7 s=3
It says h=10 m=26 s=50
